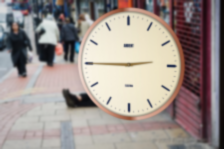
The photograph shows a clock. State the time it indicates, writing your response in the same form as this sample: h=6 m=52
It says h=2 m=45
